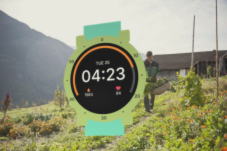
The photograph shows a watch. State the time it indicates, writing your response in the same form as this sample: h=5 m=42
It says h=4 m=23
